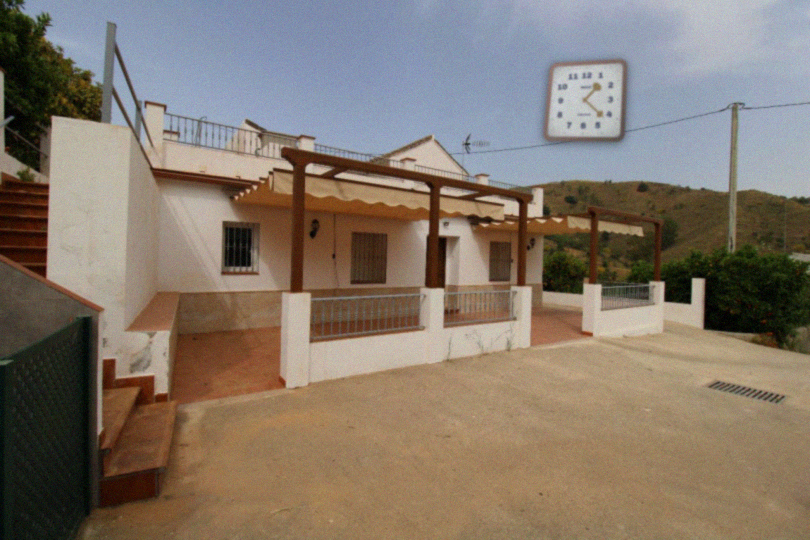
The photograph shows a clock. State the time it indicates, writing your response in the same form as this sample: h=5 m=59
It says h=1 m=22
